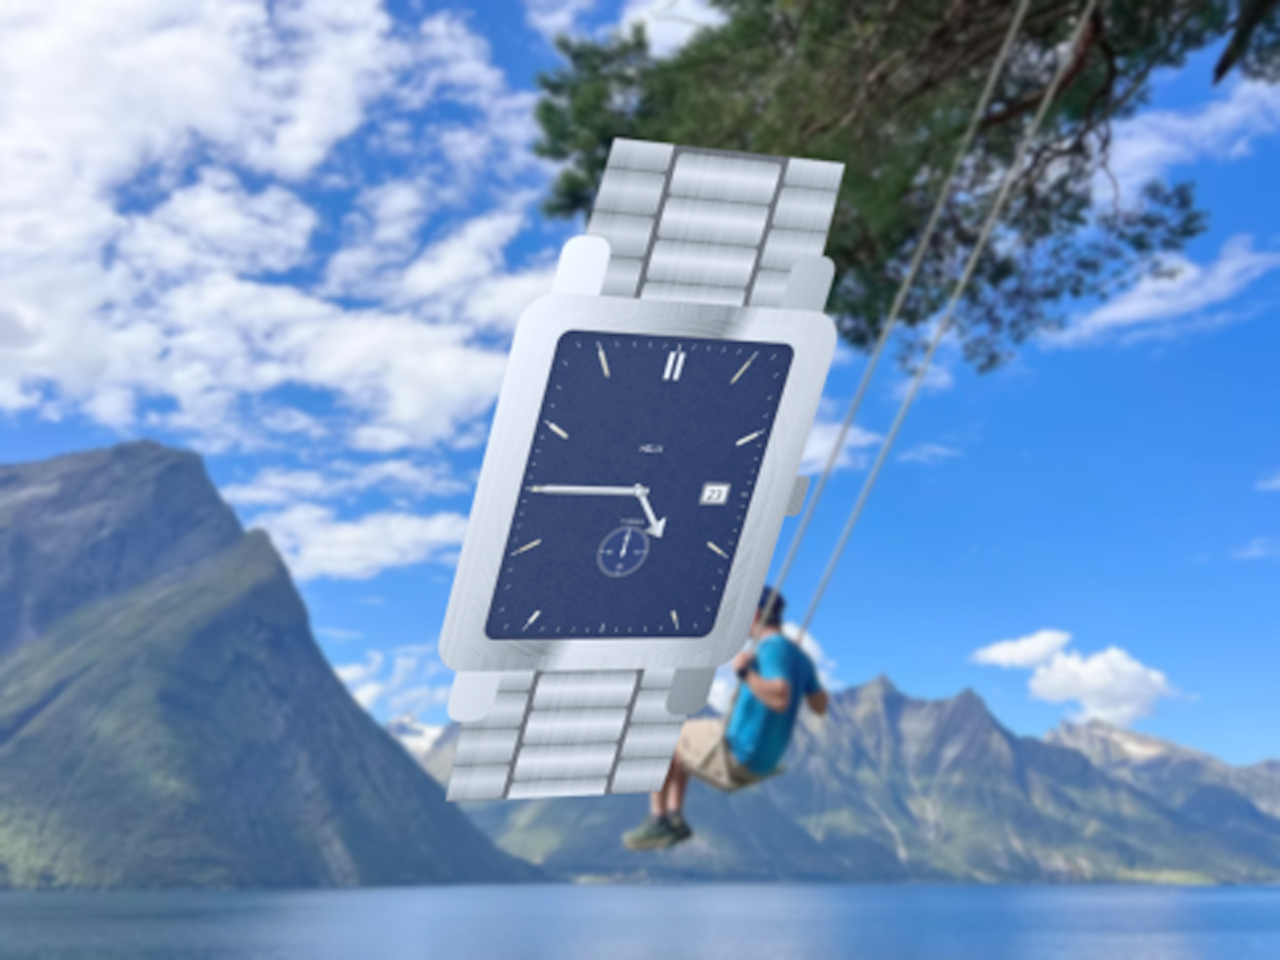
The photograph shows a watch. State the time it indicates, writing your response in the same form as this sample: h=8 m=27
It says h=4 m=45
